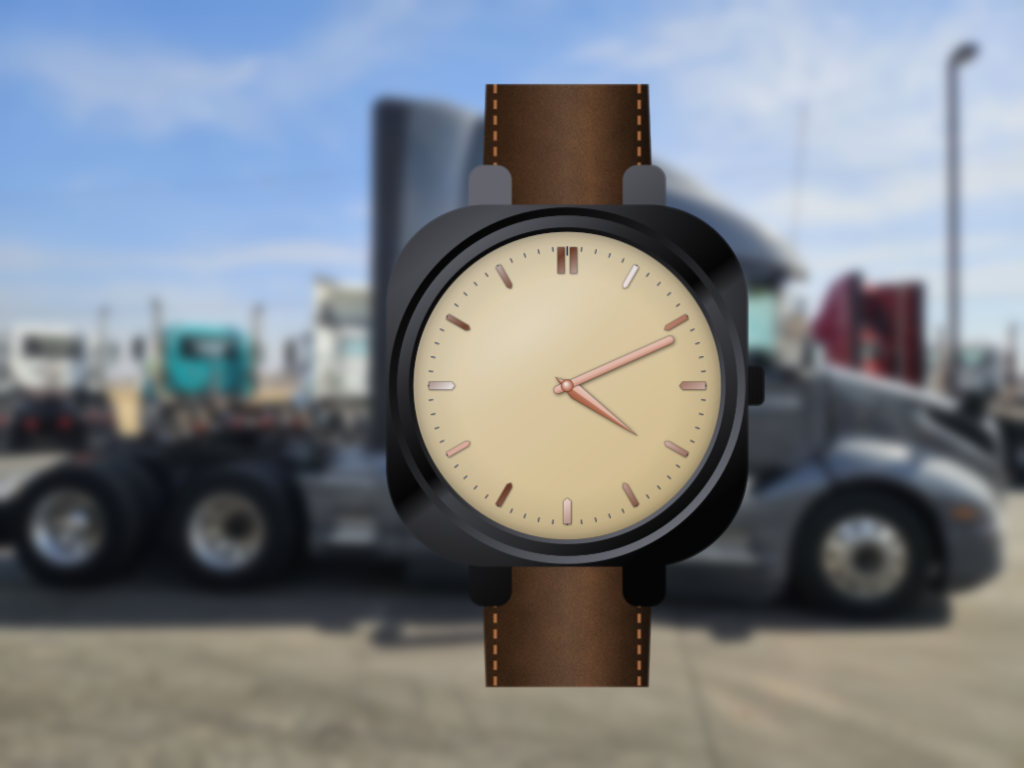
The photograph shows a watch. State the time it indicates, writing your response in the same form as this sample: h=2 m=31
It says h=4 m=11
